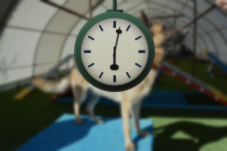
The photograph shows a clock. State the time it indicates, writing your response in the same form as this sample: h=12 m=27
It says h=6 m=2
